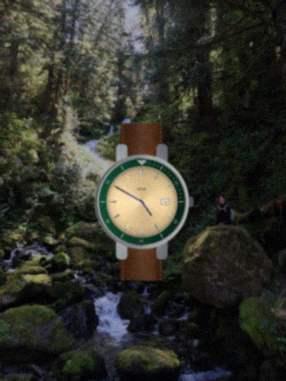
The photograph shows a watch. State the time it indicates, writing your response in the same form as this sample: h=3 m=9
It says h=4 m=50
